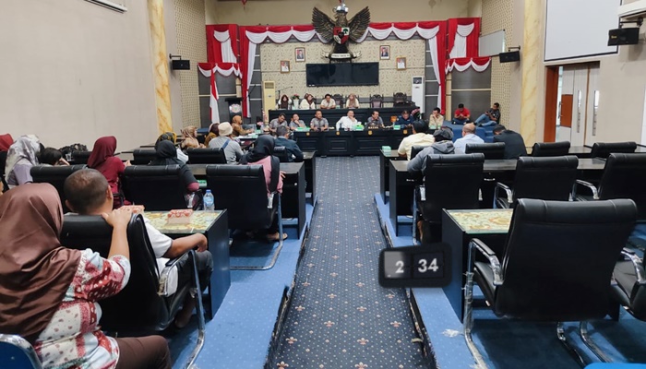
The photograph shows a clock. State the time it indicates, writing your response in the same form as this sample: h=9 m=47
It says h=2 m=34
